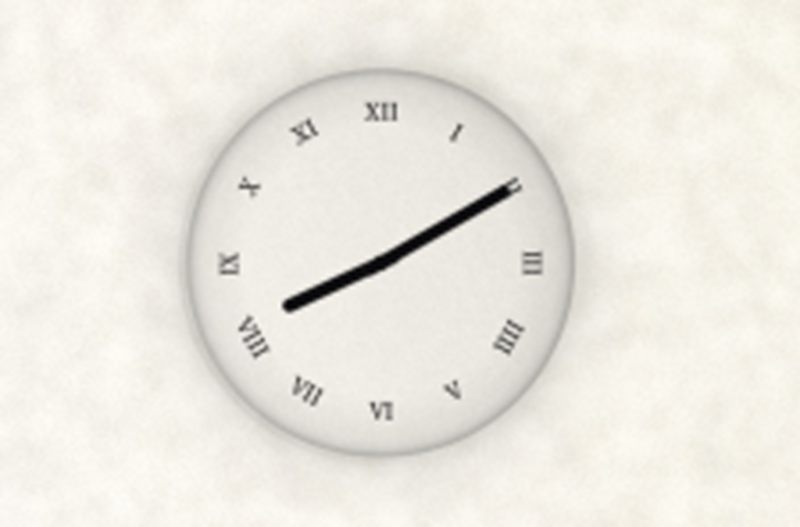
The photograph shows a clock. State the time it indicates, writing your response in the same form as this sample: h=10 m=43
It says h=8 m=10
